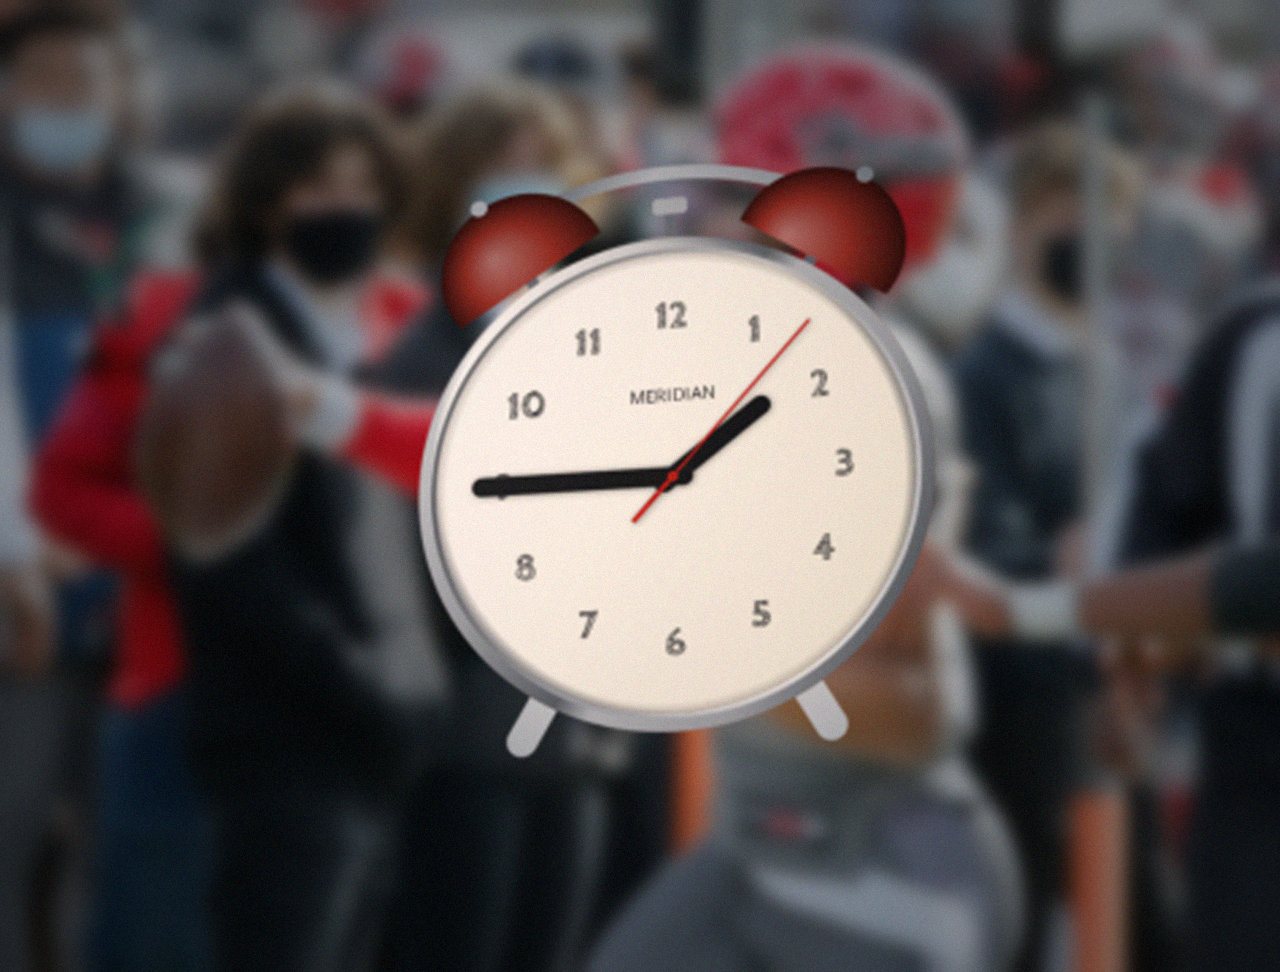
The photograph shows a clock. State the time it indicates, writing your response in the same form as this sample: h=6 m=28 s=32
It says h=1 m=45 s=7
